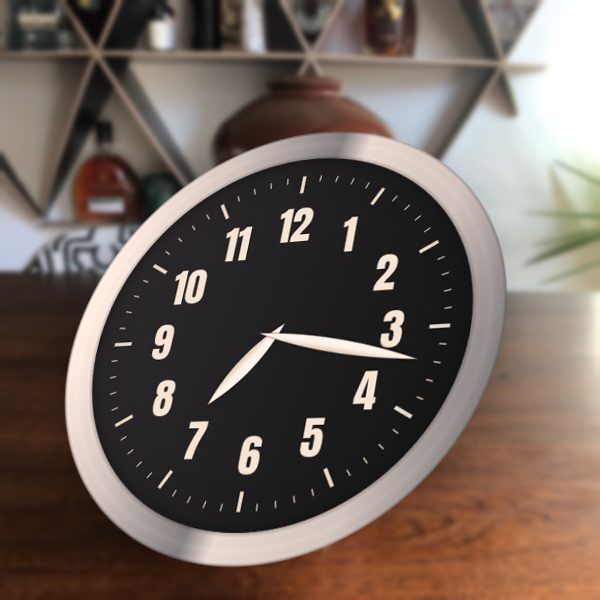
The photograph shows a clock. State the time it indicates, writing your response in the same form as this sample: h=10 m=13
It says h=7 m=17
